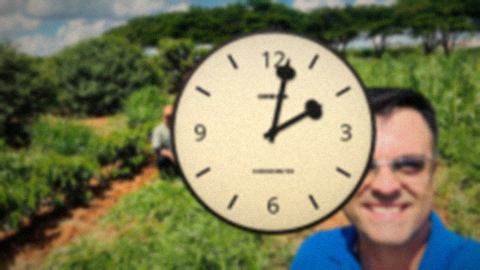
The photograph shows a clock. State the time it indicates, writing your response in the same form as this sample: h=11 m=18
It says h=2 m=2
